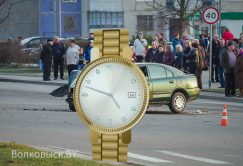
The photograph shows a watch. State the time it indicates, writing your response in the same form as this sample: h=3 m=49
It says h=4 m=48
